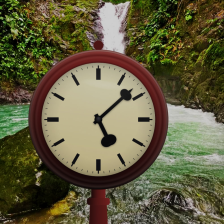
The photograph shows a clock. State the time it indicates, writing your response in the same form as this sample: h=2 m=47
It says h=5 m=8
